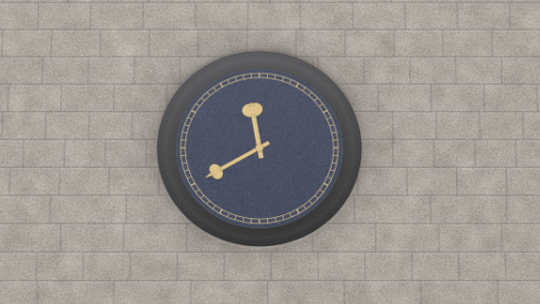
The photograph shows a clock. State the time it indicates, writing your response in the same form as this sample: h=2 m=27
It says h=11 m=40
